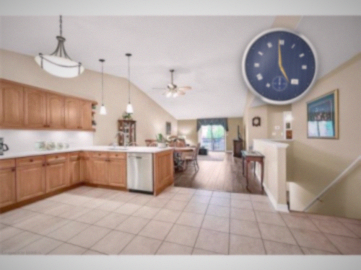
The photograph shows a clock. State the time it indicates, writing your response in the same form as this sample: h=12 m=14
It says h=4 m=59
